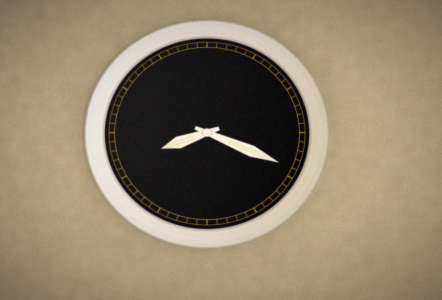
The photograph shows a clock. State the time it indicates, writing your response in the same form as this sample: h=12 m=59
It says h=8 m=19
